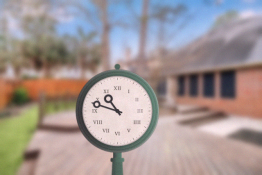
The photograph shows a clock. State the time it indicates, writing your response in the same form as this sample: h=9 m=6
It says h=10 m=48
